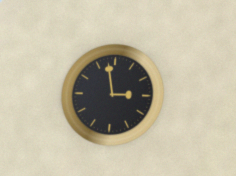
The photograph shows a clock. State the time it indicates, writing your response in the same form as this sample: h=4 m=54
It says h=2 m=58
